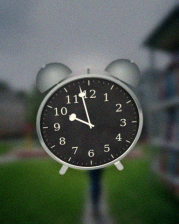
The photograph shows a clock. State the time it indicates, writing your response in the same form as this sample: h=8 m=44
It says h=9 m=58
